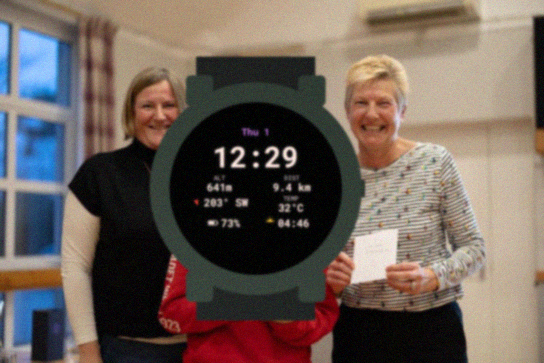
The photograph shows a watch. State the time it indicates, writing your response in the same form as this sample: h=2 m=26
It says h=12 m=29
